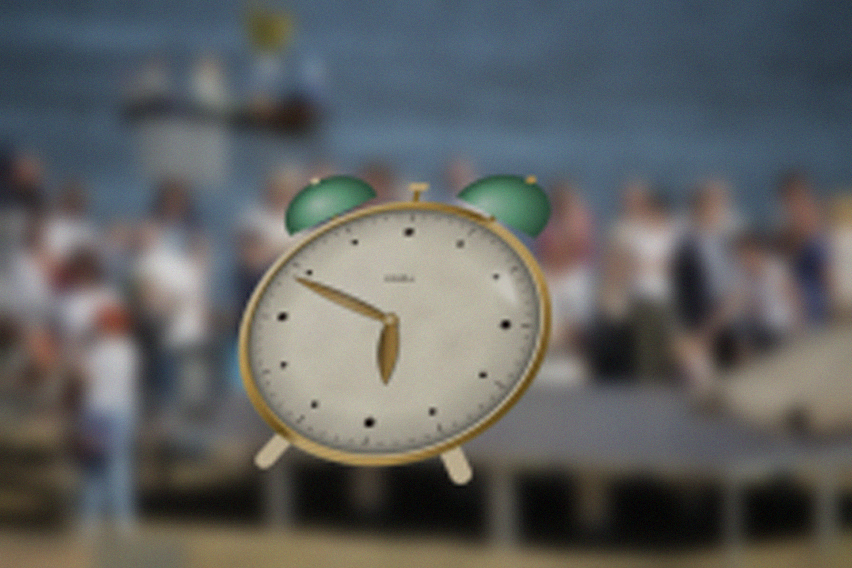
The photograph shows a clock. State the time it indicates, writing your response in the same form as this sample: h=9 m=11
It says h=5 m=49
